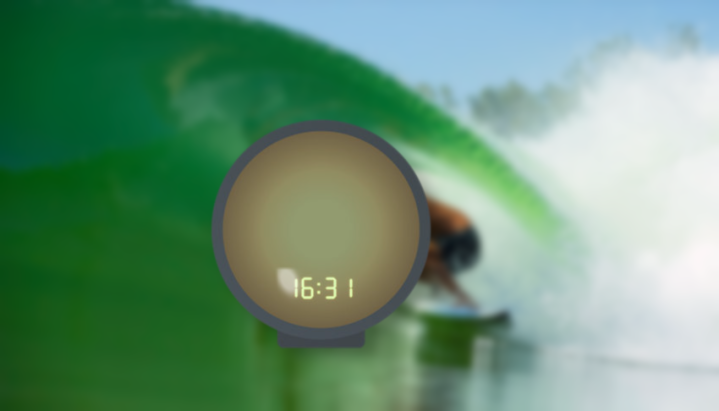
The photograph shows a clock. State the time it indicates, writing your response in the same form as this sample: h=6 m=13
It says h=16 m=31
